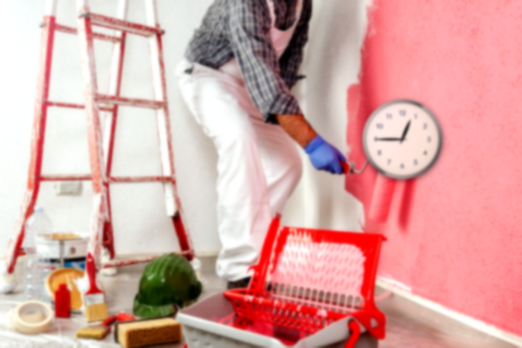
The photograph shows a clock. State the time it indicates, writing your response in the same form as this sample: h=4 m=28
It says h=12 m=45
